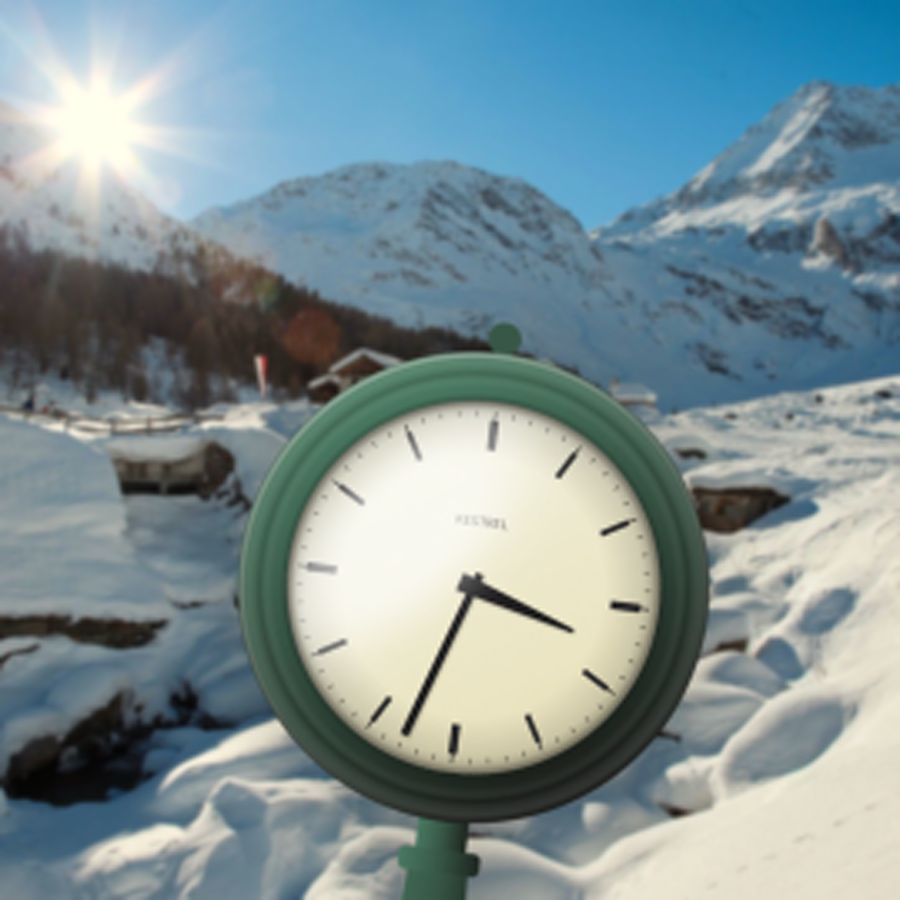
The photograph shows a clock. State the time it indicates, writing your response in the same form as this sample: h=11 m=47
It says h=3 m=33
